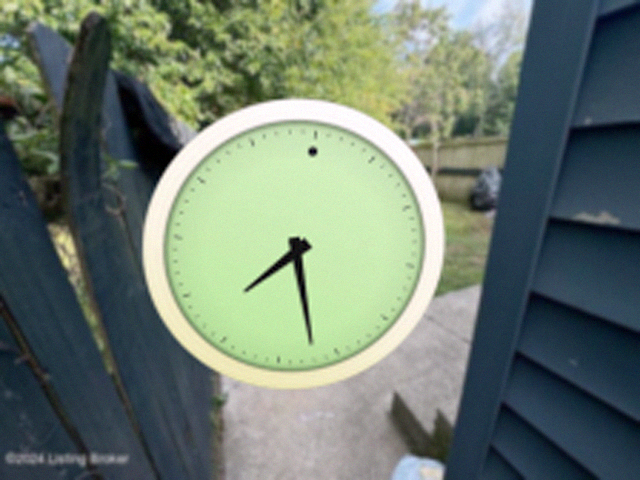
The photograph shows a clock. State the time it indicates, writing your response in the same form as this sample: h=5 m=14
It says h=7 m=27
